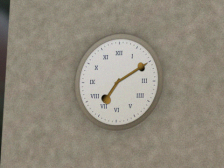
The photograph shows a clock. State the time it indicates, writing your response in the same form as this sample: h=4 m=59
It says h=7 m=10
